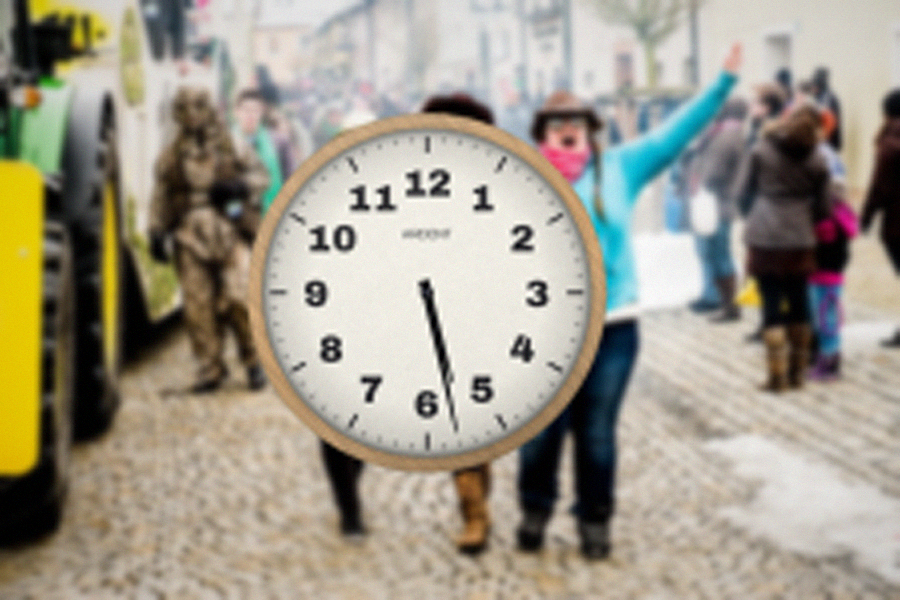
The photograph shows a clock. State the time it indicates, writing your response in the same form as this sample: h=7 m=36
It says h=5 m=28
